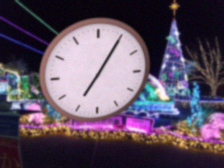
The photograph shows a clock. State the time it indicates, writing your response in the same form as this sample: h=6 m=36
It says h=7 m=5
